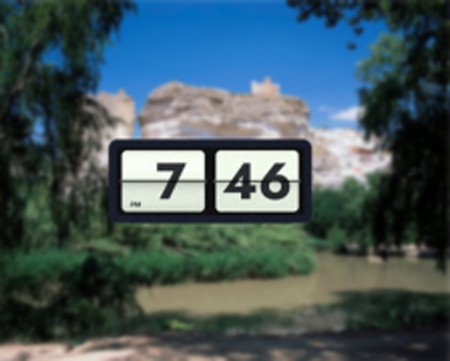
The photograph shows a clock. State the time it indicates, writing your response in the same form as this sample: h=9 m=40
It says h=7 m=46
